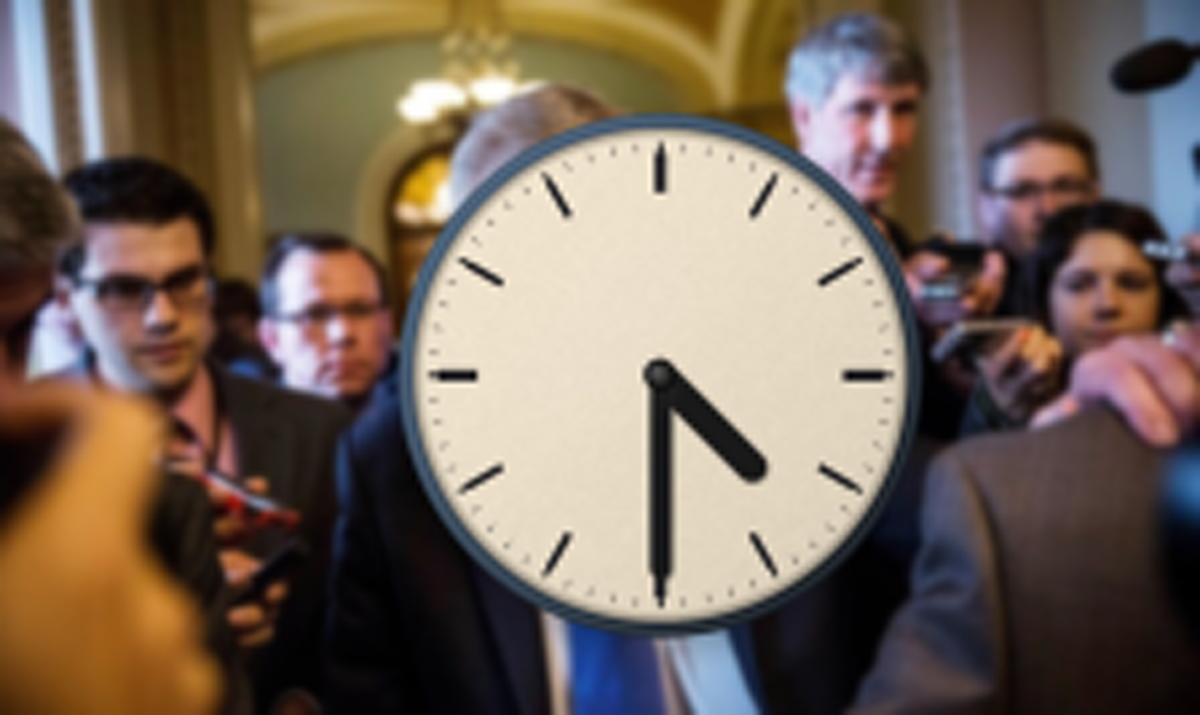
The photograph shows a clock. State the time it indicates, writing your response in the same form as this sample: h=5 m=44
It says h=4 m=30
